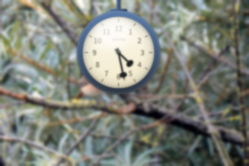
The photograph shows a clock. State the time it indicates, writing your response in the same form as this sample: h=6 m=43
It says h=4 m=28
